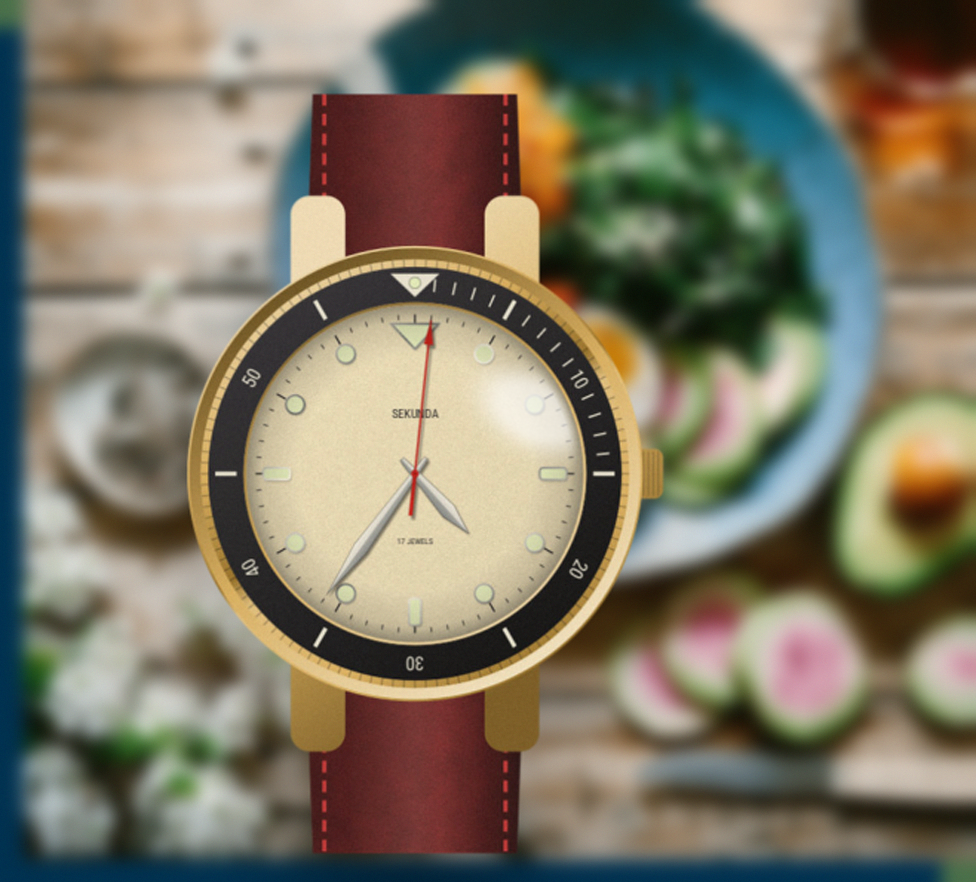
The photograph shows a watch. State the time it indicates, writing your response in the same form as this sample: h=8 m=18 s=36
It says h=4 m=36 s=1
